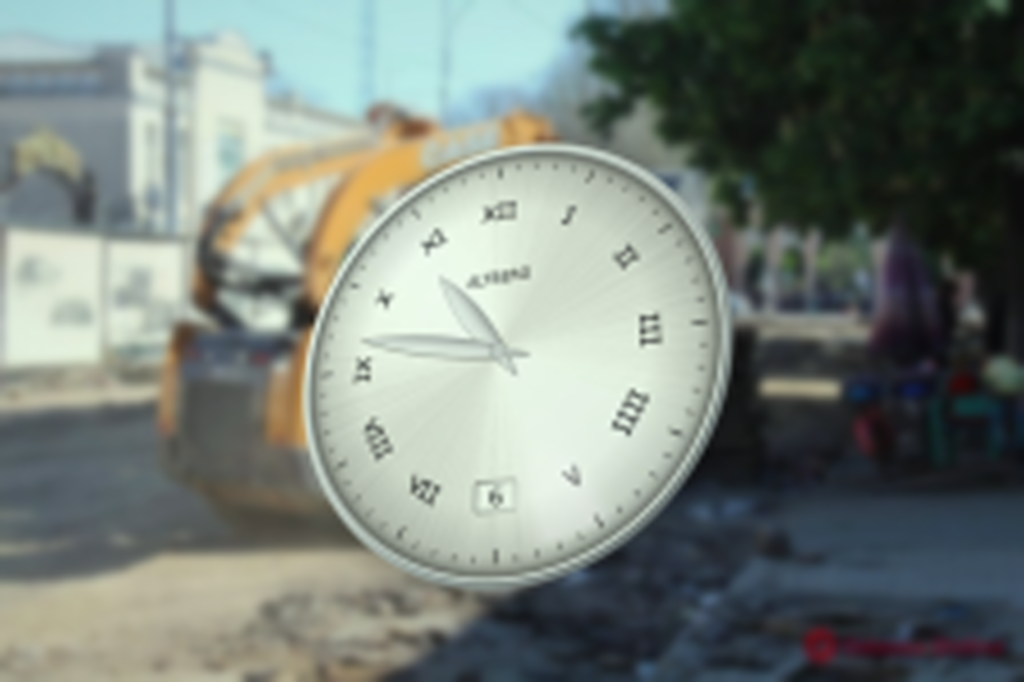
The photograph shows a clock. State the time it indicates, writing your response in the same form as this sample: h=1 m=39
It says h=10 m=47
